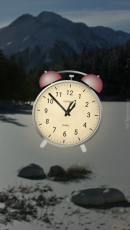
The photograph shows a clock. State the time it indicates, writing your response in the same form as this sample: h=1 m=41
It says h=12 m=52
